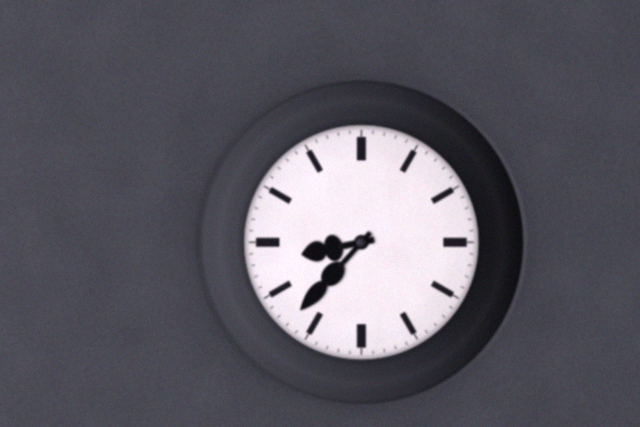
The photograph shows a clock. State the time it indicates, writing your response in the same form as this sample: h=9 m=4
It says h=8 m=37
